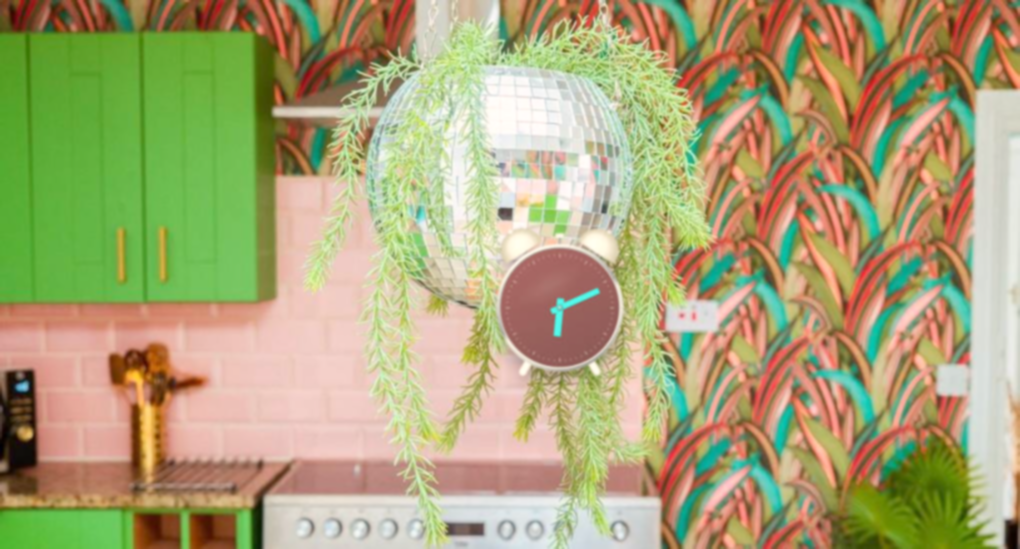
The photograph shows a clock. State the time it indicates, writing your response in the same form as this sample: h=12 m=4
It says h=6 m=11
